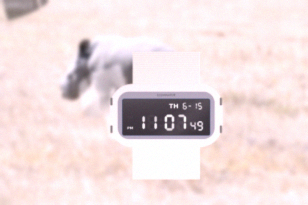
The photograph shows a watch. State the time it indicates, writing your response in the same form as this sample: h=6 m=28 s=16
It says h=11 m=7 s=49
